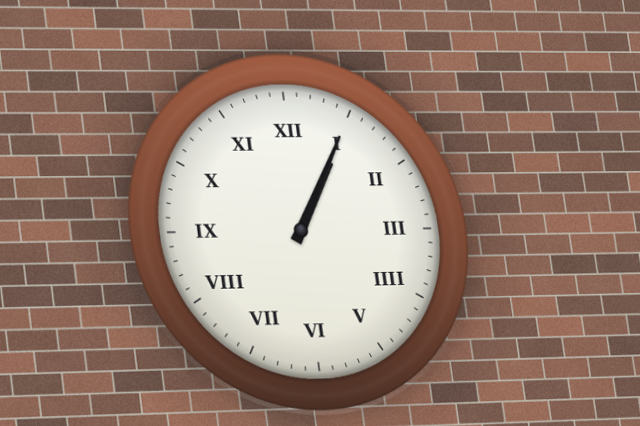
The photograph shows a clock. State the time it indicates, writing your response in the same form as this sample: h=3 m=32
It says h=1 m=5
